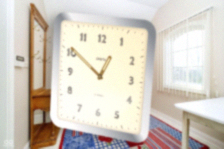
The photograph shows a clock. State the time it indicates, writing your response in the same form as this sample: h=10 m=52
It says h=12 m=51
